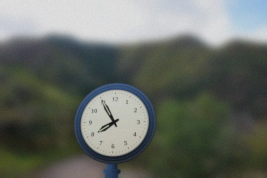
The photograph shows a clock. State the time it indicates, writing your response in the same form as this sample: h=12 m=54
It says h=7 m=55
